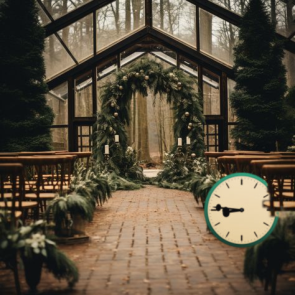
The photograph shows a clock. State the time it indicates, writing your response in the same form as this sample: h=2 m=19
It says h=8 m=46
